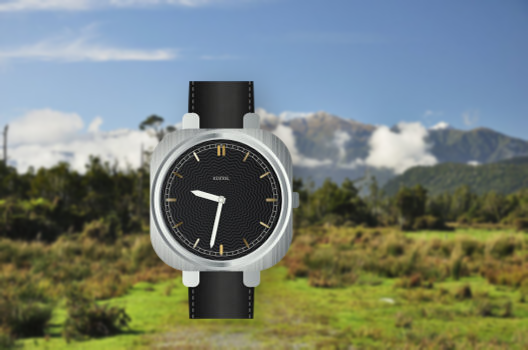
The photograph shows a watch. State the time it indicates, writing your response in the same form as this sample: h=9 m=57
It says h=9 m=32
